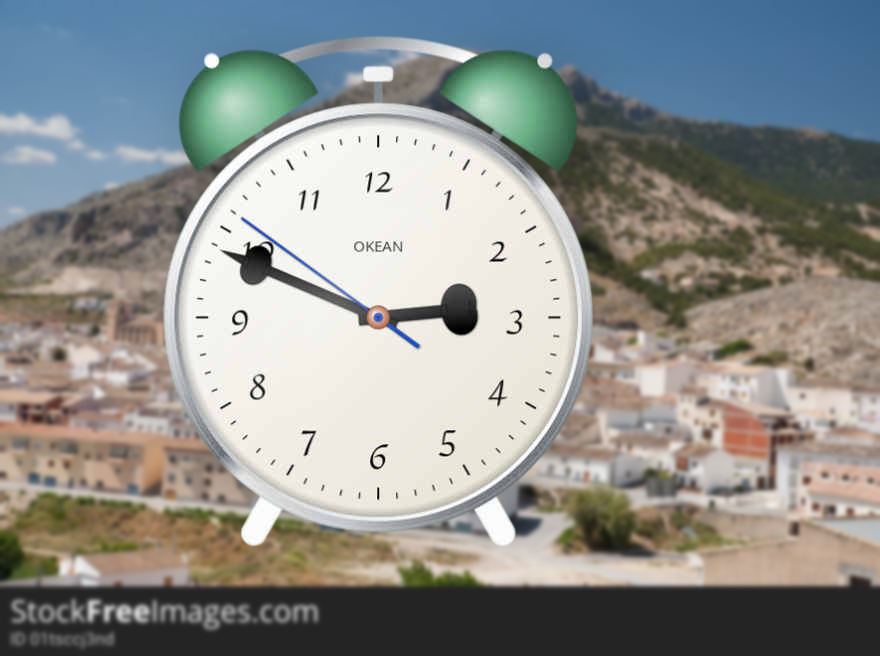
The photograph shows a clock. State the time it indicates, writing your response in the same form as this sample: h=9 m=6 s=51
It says h=2 m=48 s=51
